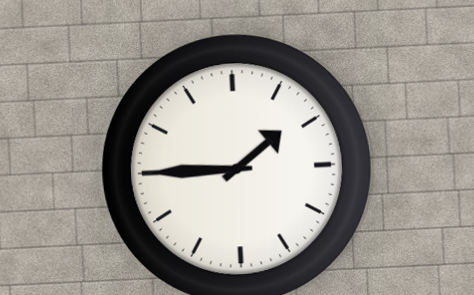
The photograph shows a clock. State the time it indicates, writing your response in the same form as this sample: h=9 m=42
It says h=1 m=45
